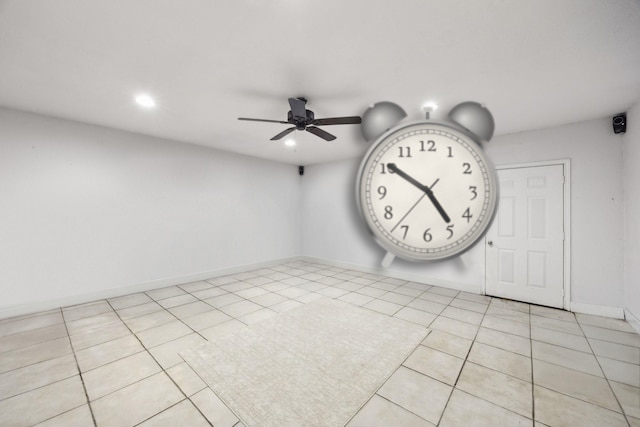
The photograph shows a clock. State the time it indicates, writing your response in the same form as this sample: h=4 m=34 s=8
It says h=4 m=50 s=37
